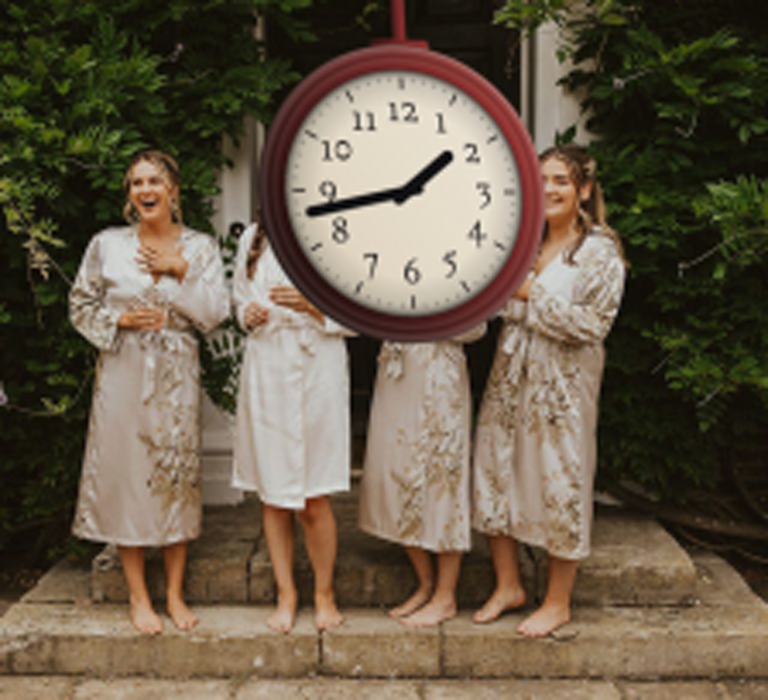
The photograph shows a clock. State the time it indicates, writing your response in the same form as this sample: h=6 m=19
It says h=1 m=43
